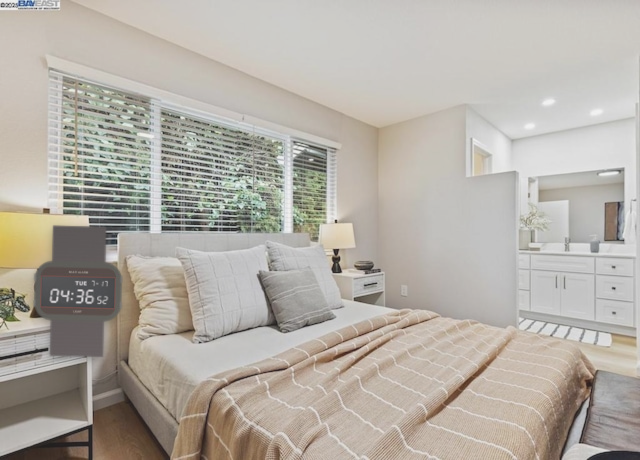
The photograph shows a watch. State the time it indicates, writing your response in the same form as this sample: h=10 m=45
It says h=4 m=36
